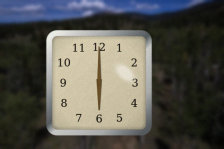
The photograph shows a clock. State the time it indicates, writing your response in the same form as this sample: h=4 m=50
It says h=6 m=0
